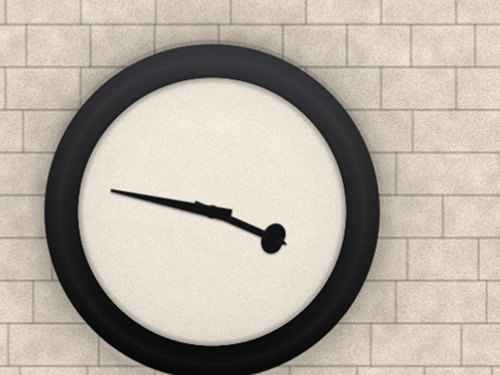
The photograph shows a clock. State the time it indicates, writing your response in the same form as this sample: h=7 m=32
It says h=3 m=47
